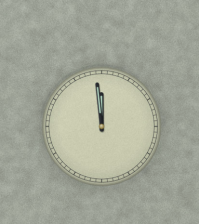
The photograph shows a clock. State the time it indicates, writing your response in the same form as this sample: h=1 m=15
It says h=11 m=59
